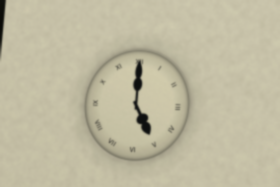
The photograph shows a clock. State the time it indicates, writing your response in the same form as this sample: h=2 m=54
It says h=5 m=0
